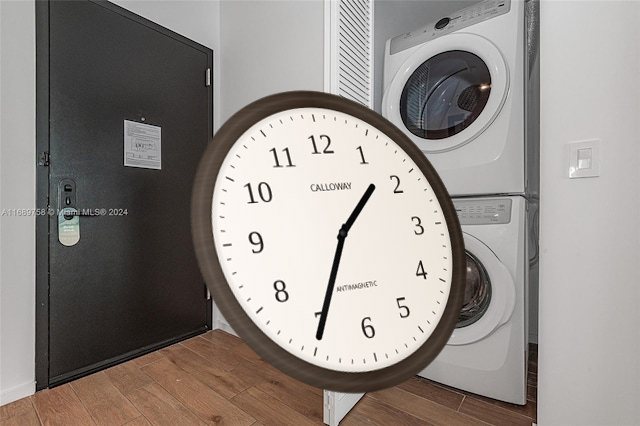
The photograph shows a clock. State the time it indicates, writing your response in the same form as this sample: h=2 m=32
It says h=1 m=35
